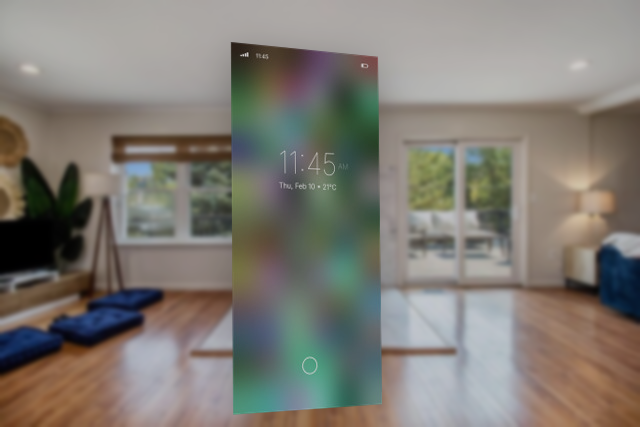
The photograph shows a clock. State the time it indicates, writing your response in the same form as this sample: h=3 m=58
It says h=11 m=45
